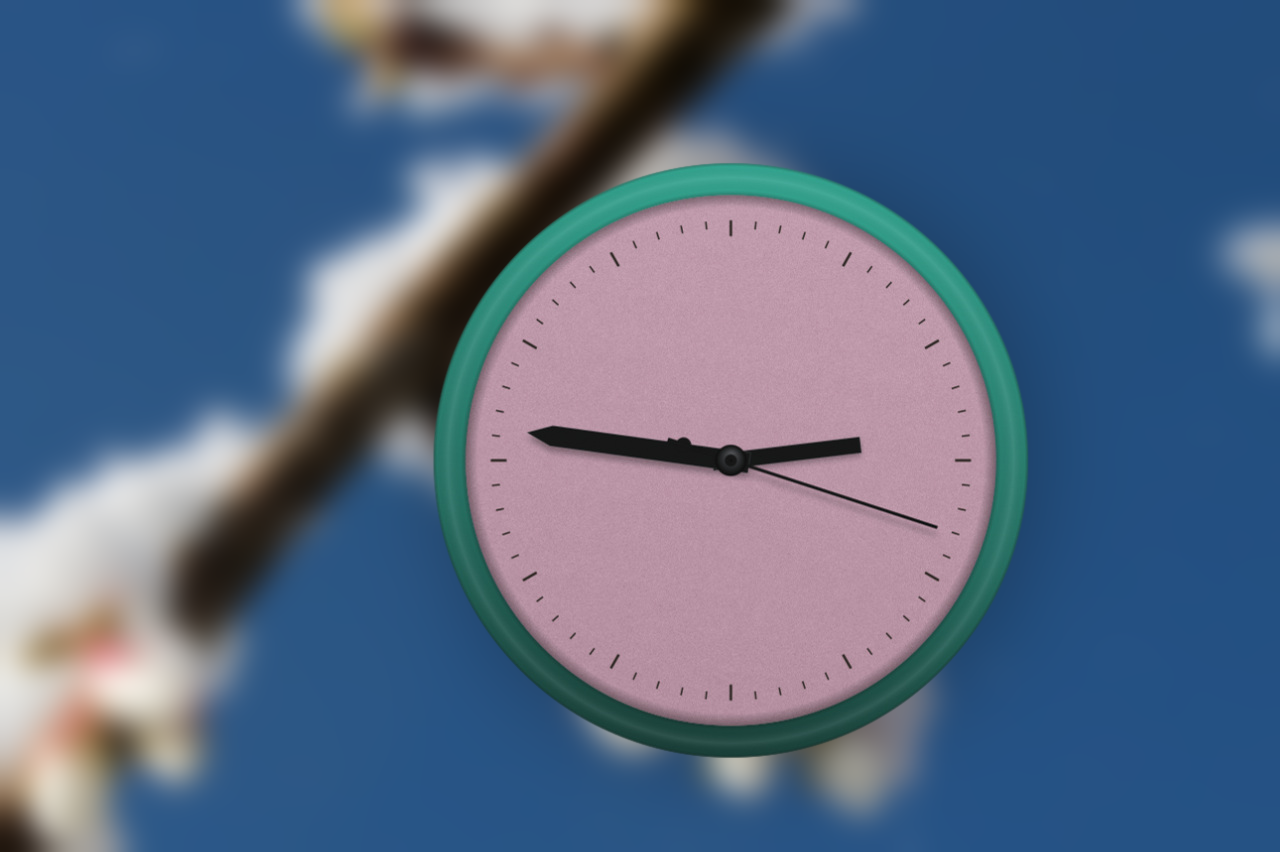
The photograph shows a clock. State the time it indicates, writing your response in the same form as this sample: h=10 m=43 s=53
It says h=2 m=46 s=18
